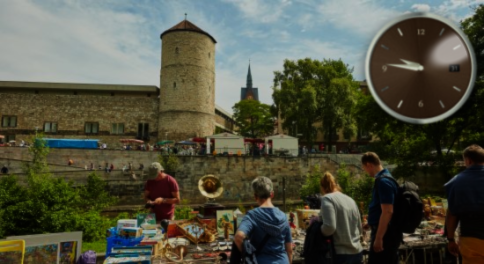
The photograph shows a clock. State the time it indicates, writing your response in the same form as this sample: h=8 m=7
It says h=9 m=46
